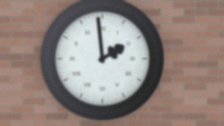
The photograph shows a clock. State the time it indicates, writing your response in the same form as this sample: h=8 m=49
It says h=1 m=59
